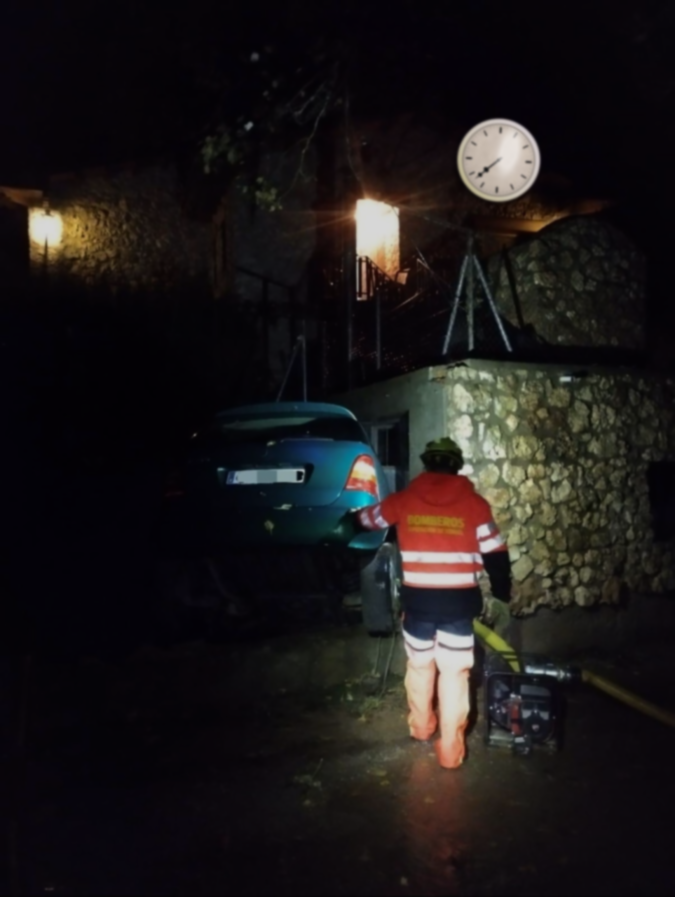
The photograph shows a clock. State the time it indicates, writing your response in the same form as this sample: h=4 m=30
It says h=7 m=38
